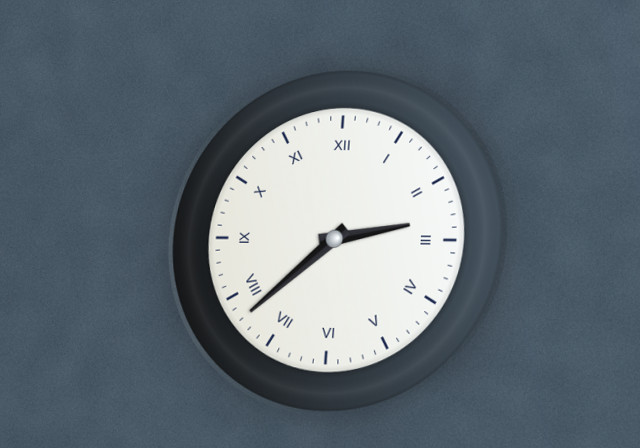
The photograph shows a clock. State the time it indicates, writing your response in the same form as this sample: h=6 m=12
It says h=2 m=38
